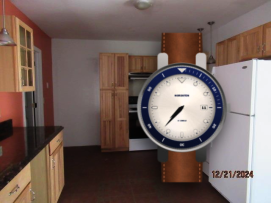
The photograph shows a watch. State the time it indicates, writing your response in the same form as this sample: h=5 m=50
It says h=7 m=37
